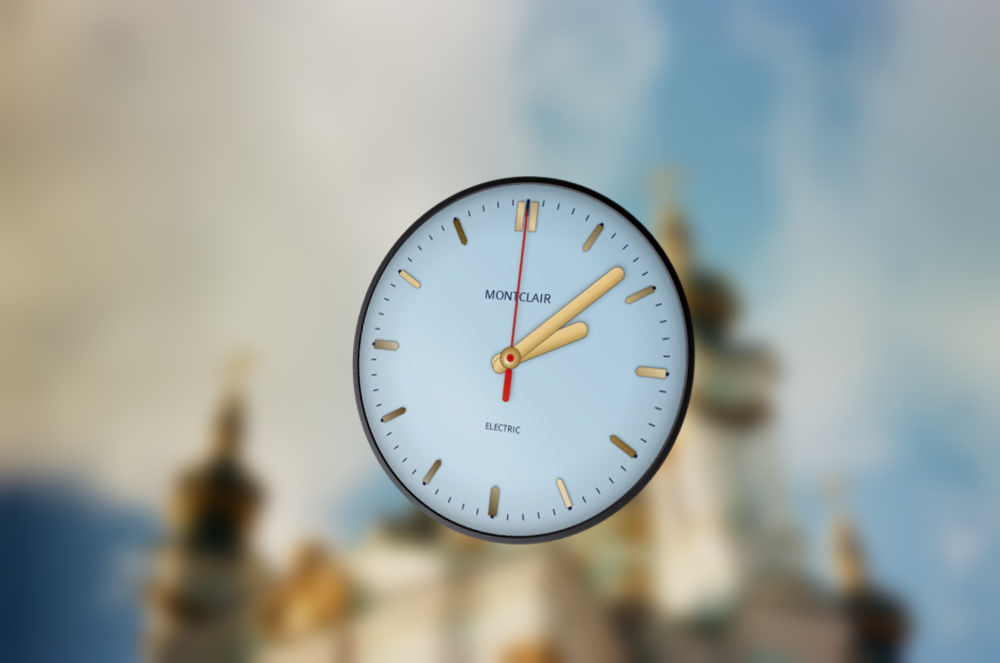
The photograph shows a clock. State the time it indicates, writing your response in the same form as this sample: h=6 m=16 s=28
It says h=2 m=8 s=0
